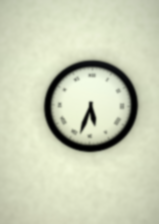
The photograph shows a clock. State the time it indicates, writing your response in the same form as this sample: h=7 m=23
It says h=5 m=33
